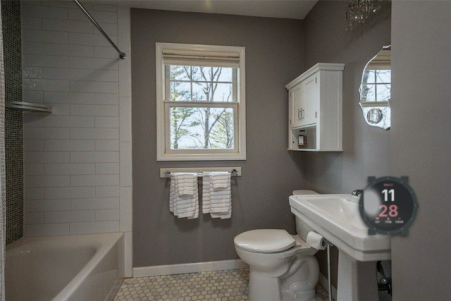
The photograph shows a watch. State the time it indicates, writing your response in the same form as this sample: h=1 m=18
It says h=11 m=28
